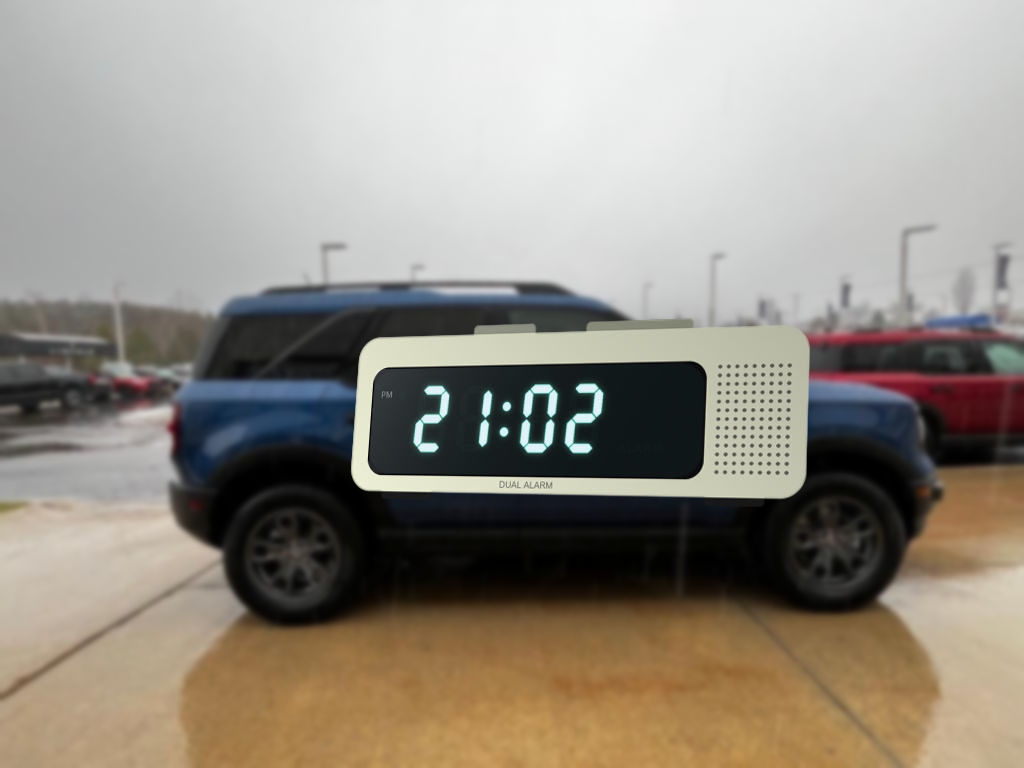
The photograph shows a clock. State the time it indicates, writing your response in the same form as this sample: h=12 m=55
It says h=21 m=2
